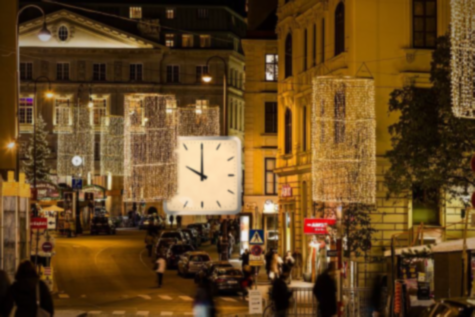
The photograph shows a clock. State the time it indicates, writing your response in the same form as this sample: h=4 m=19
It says h=10 m=0
